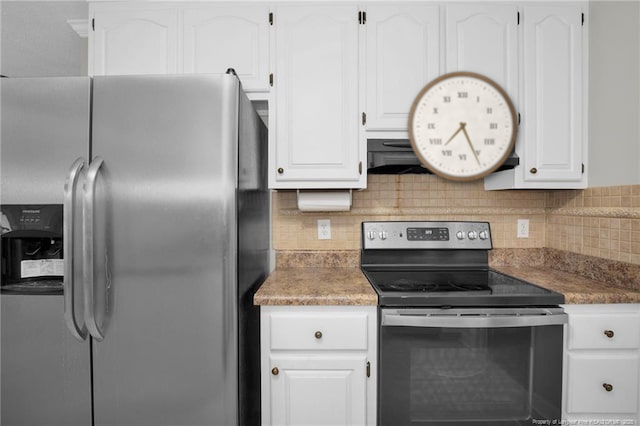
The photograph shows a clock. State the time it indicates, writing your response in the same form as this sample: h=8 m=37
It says h=7 m=26
